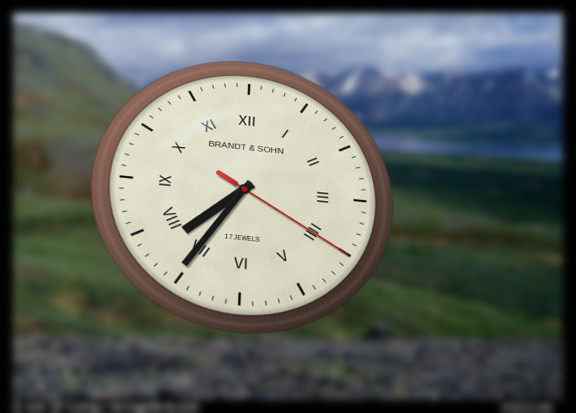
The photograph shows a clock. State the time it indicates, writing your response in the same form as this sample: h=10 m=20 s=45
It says h=7 m=35 s=20
